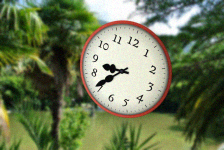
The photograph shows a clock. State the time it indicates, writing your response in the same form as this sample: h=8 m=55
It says h=8 m=36
